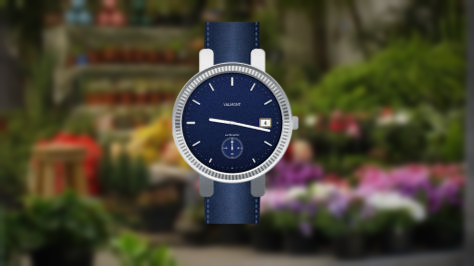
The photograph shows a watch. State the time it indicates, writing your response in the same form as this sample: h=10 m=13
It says h=9 m=17
